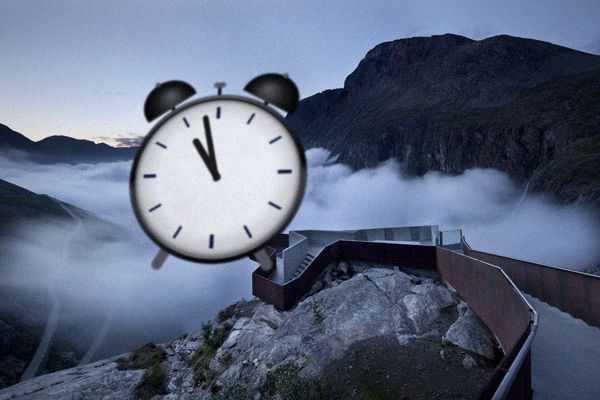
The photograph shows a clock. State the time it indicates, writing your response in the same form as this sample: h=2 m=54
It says h=10 m=58
